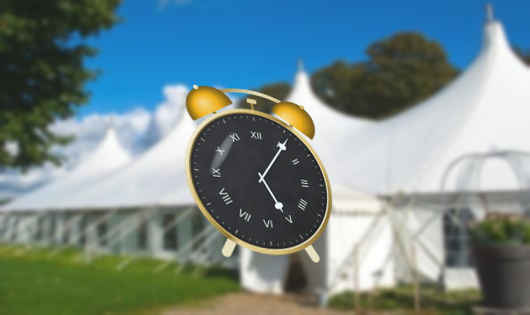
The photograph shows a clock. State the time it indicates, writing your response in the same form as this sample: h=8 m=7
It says h=5 m=6
